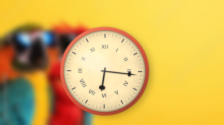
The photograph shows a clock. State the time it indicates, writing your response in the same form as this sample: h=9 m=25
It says h=6 m=16
